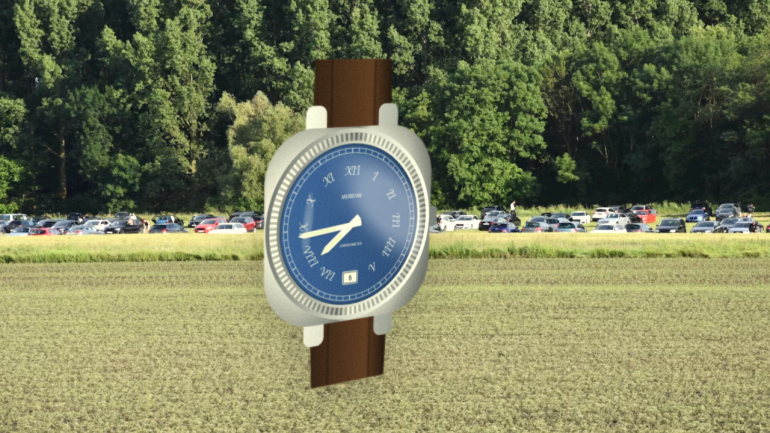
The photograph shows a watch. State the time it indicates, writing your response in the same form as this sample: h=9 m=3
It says h=7 m=44
